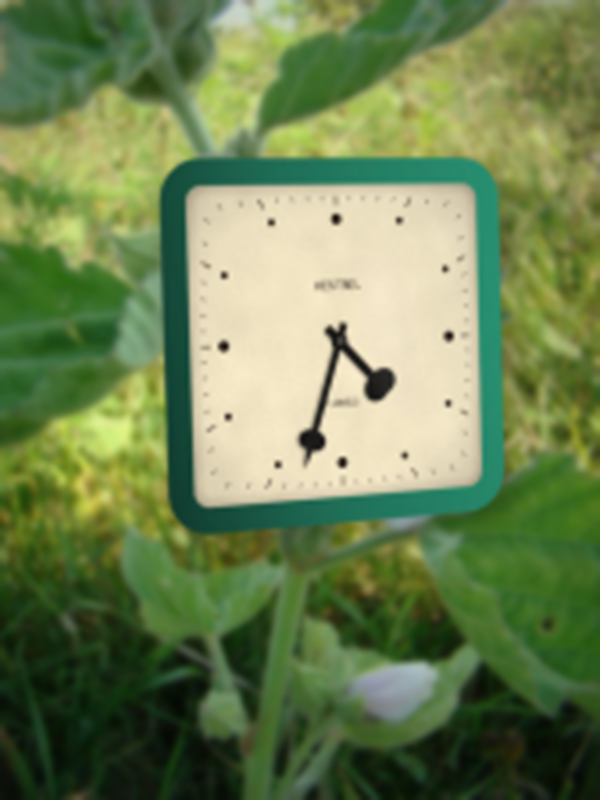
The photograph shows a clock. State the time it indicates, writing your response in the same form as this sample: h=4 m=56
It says h=4 m=33
